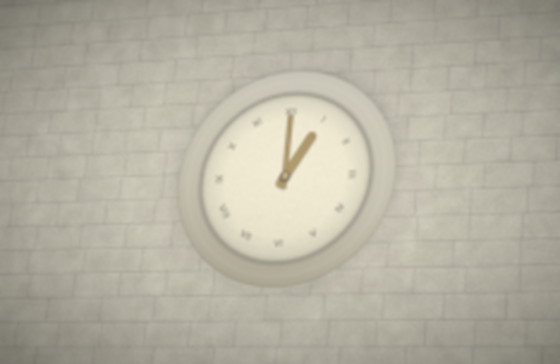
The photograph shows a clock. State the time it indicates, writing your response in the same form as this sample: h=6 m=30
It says h=1 m=0
